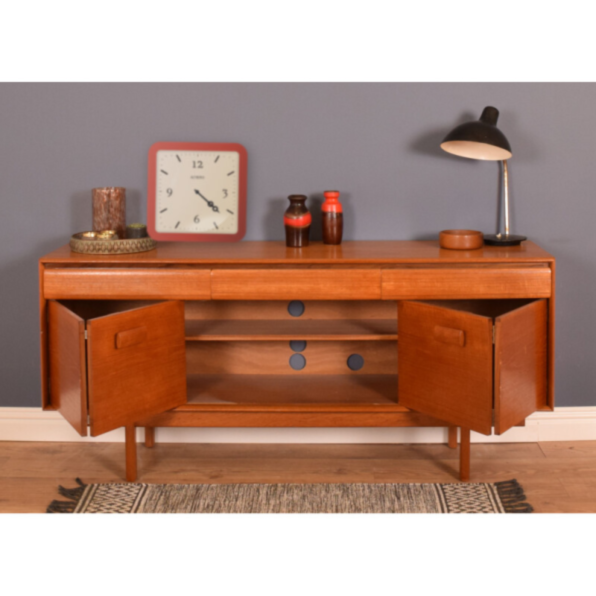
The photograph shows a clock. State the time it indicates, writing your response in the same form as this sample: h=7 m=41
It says h=4 m=22
